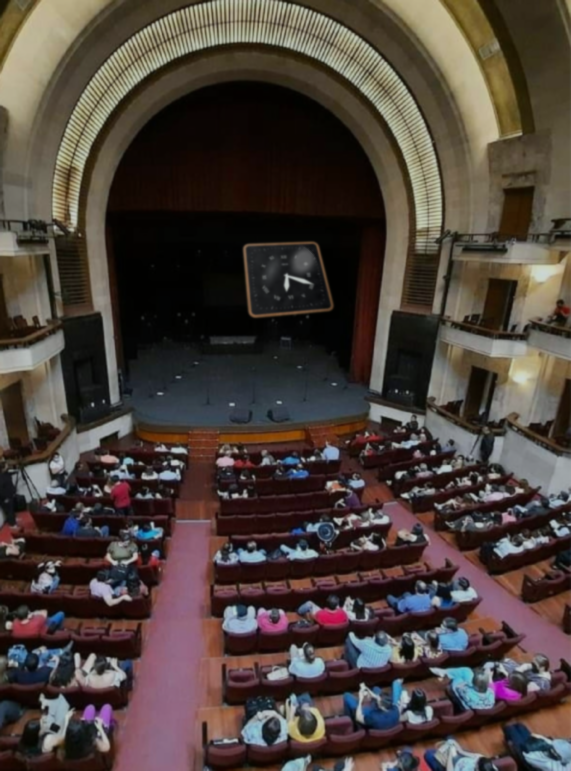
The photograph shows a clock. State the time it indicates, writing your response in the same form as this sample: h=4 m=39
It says h=6 m=19
